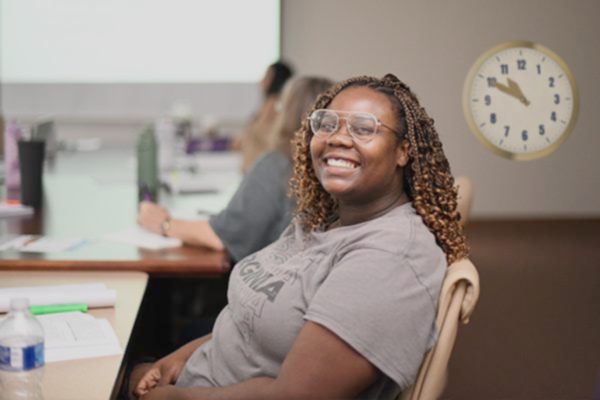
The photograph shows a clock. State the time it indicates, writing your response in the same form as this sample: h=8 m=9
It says h=10 m=50
